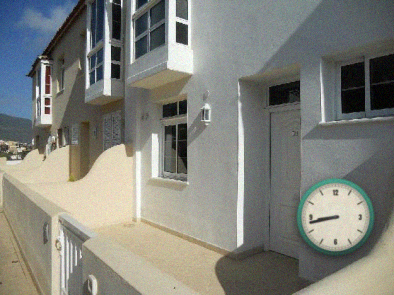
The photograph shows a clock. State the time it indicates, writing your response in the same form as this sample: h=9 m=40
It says h=8 m=43
